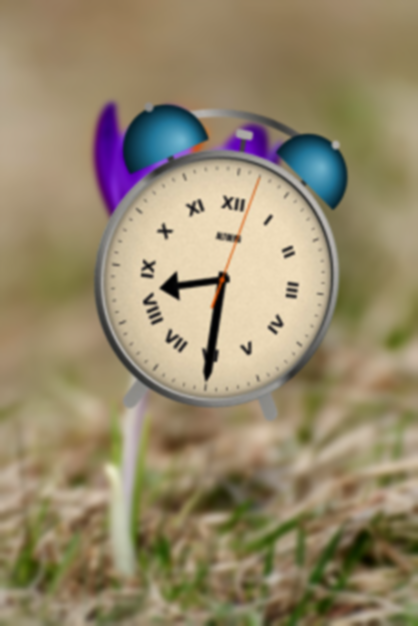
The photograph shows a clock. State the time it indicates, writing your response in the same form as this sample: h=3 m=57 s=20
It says h=8 m=30 s=2
